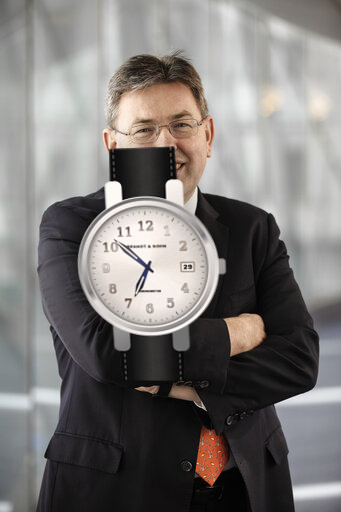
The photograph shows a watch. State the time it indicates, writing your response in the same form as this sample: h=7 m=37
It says h=6 m=52
